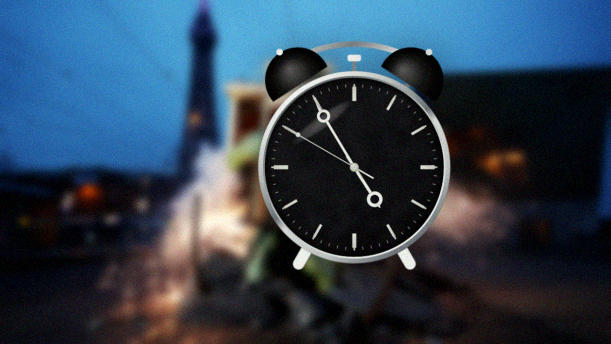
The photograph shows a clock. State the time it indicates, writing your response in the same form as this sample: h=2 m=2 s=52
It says h=4 m=54 s=50
